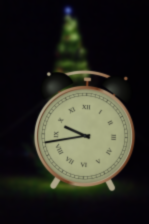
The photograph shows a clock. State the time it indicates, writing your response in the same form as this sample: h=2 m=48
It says h=9 m=43
